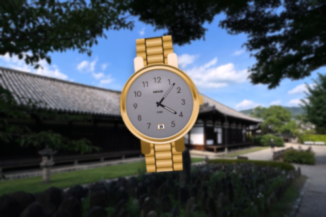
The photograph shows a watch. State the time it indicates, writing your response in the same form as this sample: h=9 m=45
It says h=4 m=7
